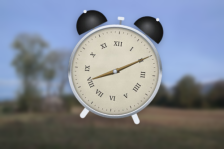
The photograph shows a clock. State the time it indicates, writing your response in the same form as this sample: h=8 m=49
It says h=8 m=10
